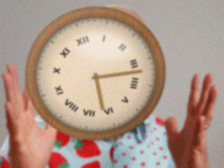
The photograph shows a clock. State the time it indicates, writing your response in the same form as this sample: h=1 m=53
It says h=6 m=17
